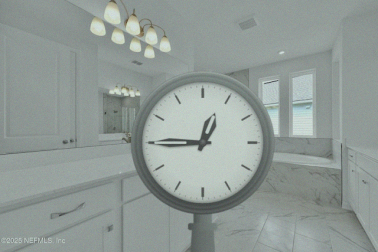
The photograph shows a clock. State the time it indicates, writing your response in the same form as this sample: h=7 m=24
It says h=12 m=45
